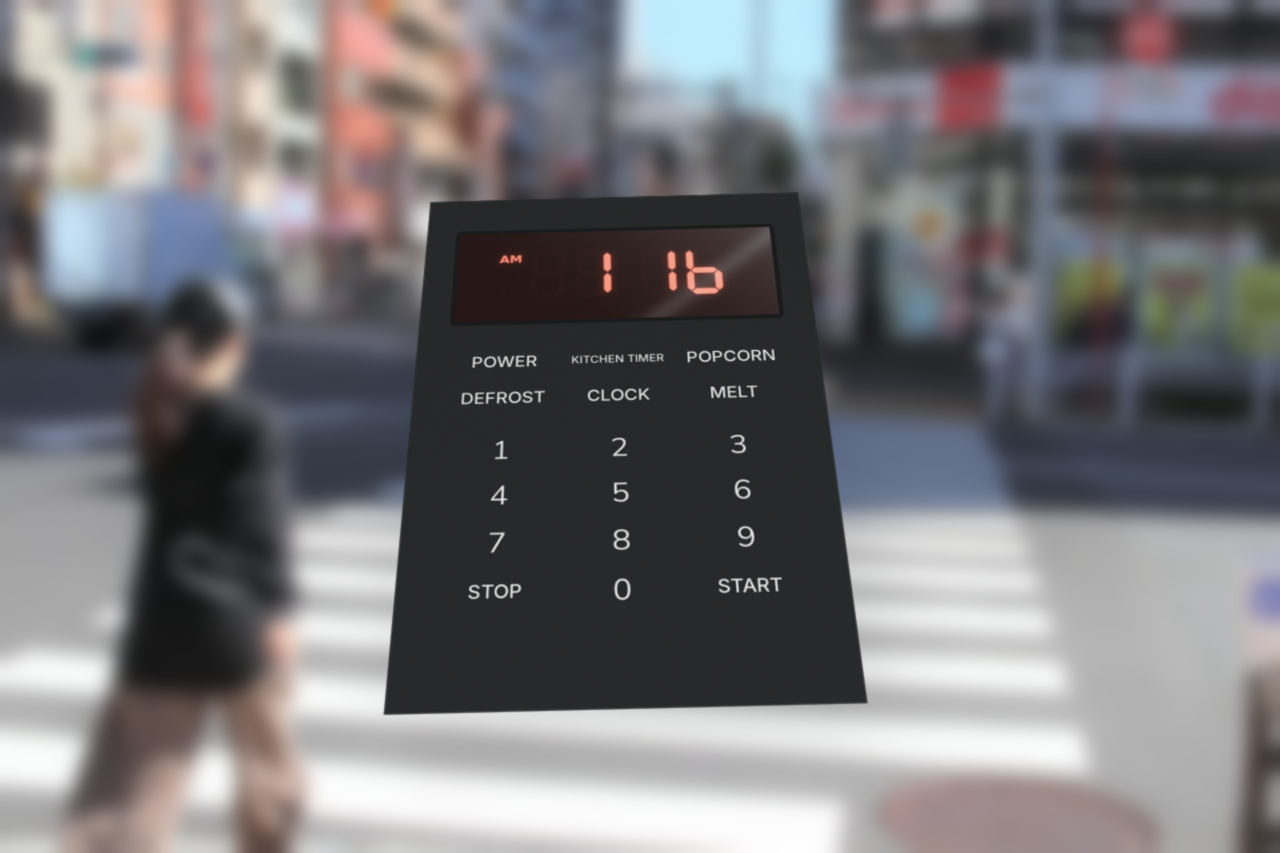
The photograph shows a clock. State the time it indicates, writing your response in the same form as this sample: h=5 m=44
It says h=1 m=16
